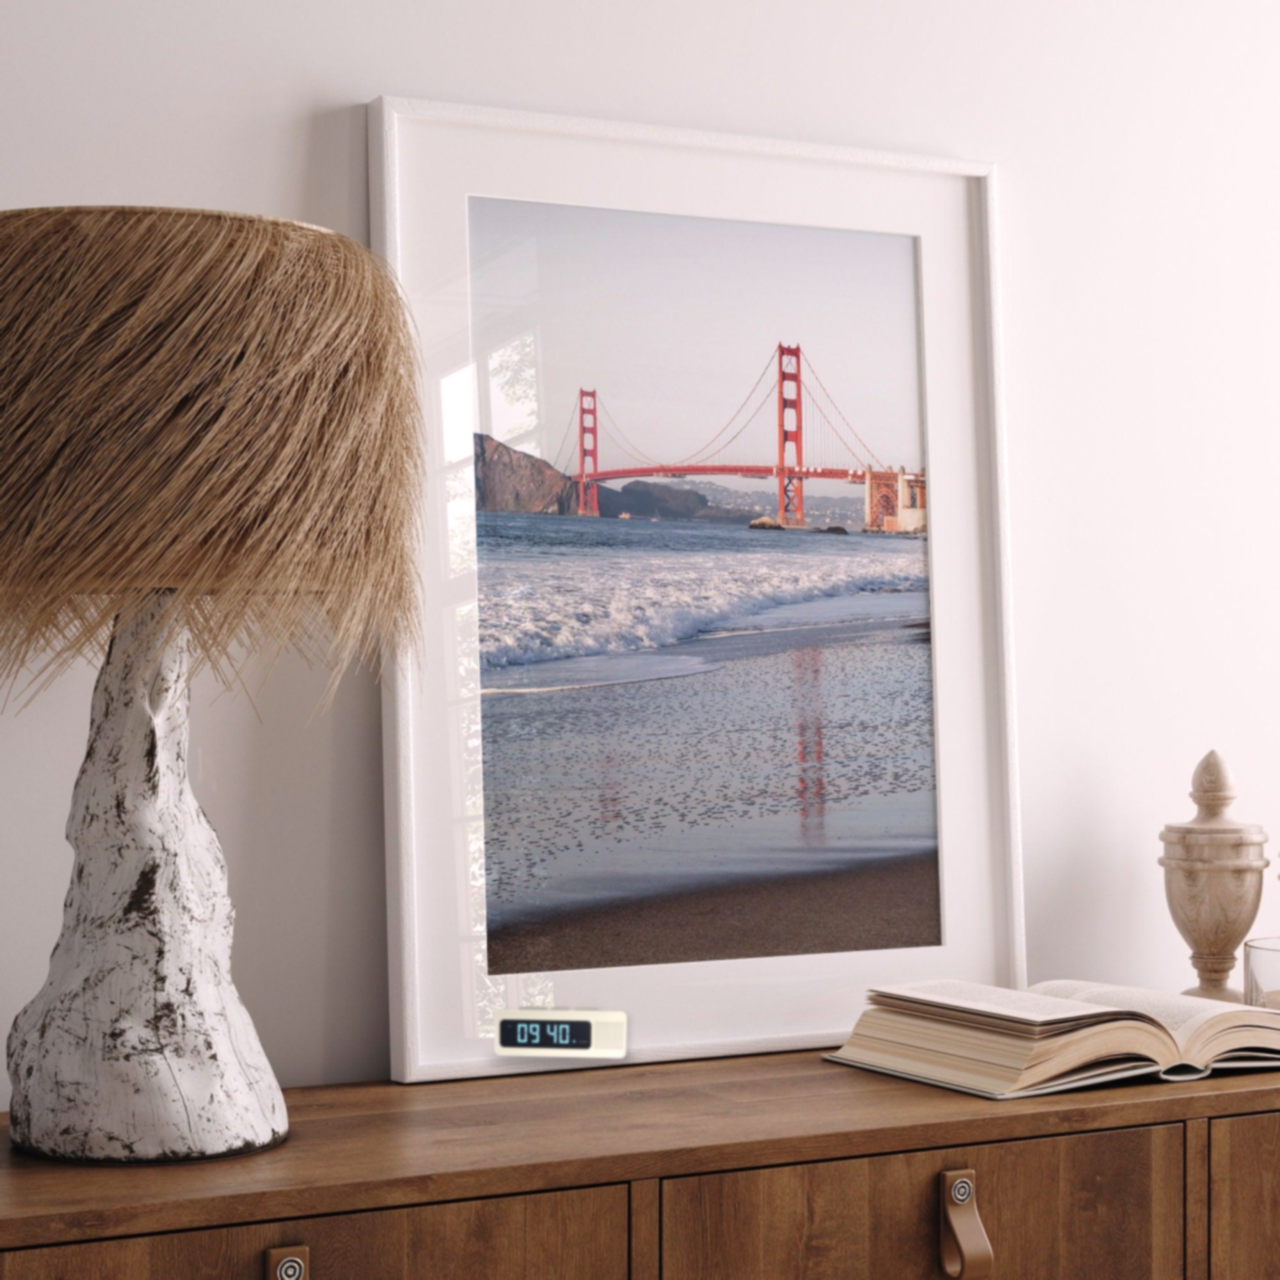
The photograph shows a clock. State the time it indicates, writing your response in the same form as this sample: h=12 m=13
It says h=9 m=40
